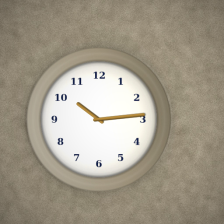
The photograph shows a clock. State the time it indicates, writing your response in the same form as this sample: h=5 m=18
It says h=10 m=14
